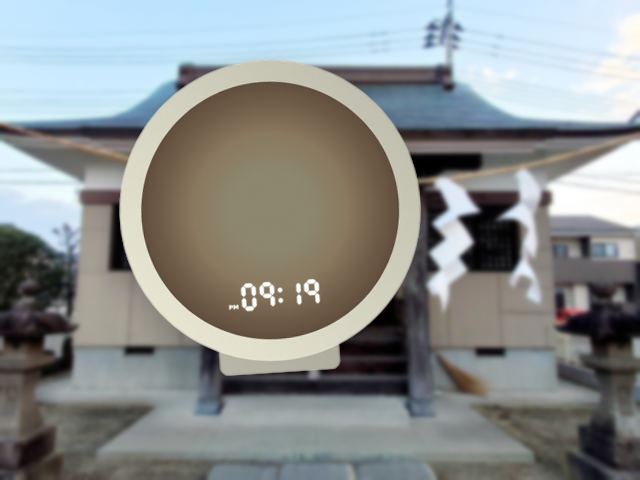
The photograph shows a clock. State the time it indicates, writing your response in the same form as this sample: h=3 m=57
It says h=9 m=19
